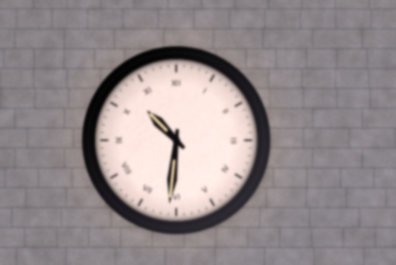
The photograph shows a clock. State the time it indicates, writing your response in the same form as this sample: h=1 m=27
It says h=10 m=31
